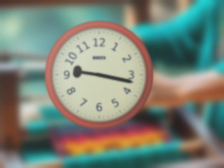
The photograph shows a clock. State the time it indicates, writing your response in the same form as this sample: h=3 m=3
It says h=9 m=17
